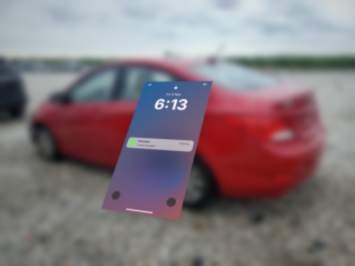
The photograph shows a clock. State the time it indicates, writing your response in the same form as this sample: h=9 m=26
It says h=6 m=13
